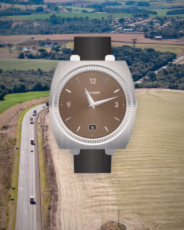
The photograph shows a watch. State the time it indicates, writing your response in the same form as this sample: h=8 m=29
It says h=11 m=12
